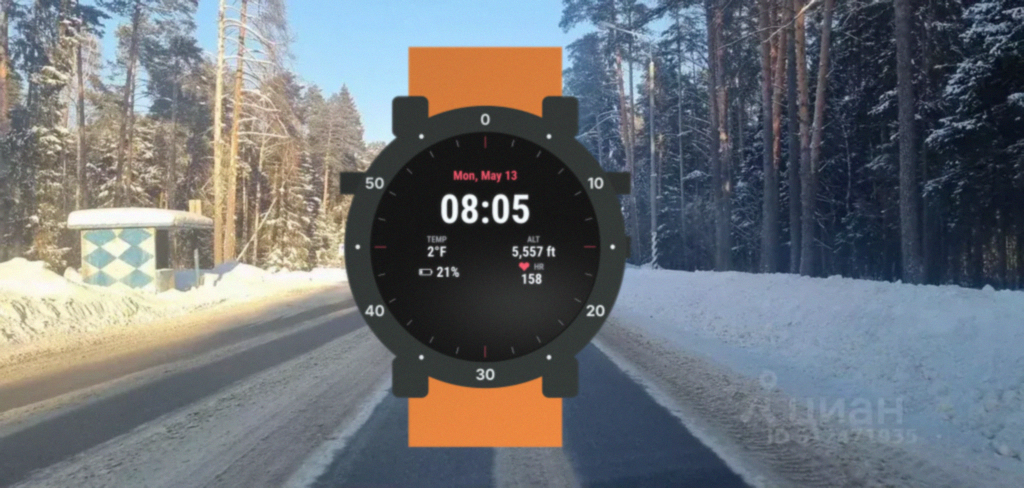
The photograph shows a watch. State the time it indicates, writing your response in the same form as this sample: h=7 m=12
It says h=8 m=5
